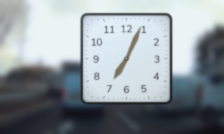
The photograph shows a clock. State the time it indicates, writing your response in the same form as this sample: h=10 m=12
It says h=7 m=4
